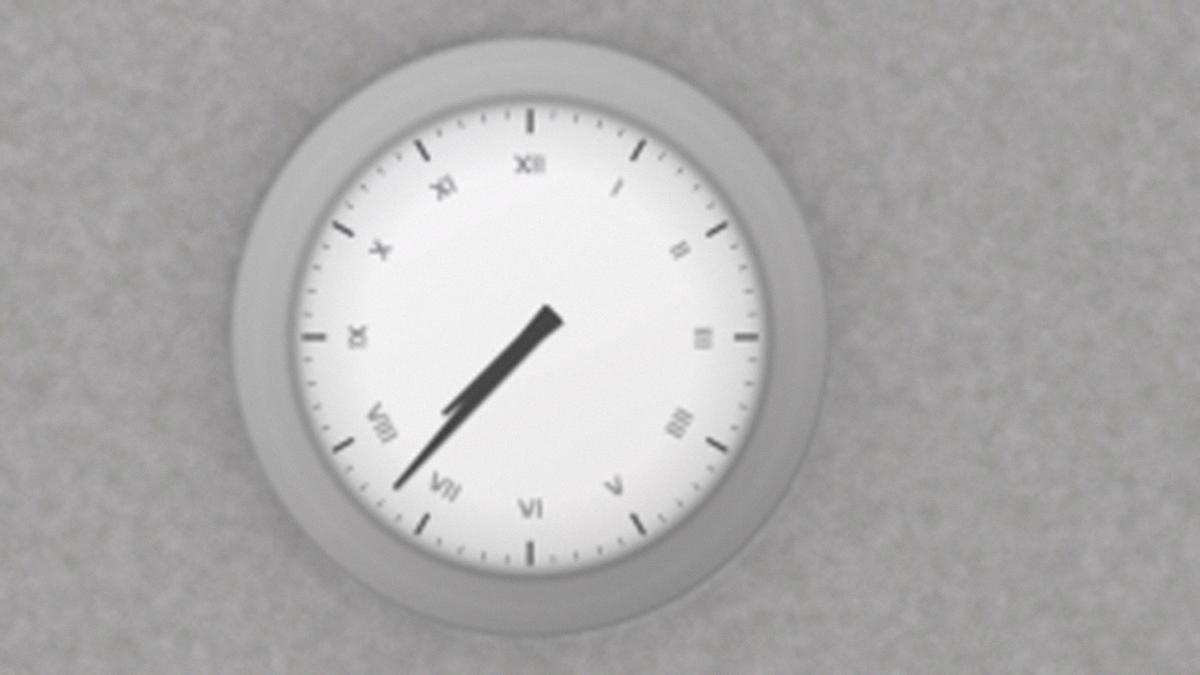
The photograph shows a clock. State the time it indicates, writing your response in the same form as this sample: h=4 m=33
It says h=7 m=37
